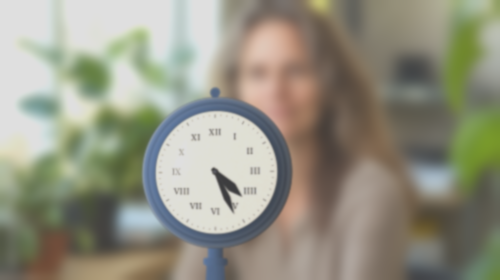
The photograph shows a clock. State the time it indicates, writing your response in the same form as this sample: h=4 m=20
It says h=4 m=26
